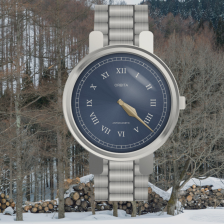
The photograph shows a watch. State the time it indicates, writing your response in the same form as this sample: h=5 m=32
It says h=4 m=22
